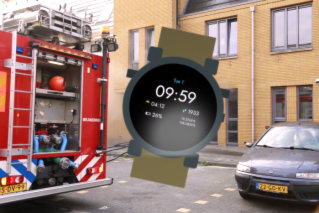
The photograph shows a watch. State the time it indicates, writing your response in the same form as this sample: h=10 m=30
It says h=9 m=59
